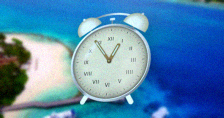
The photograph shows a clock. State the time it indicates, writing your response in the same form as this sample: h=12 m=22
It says h=12 m=54
